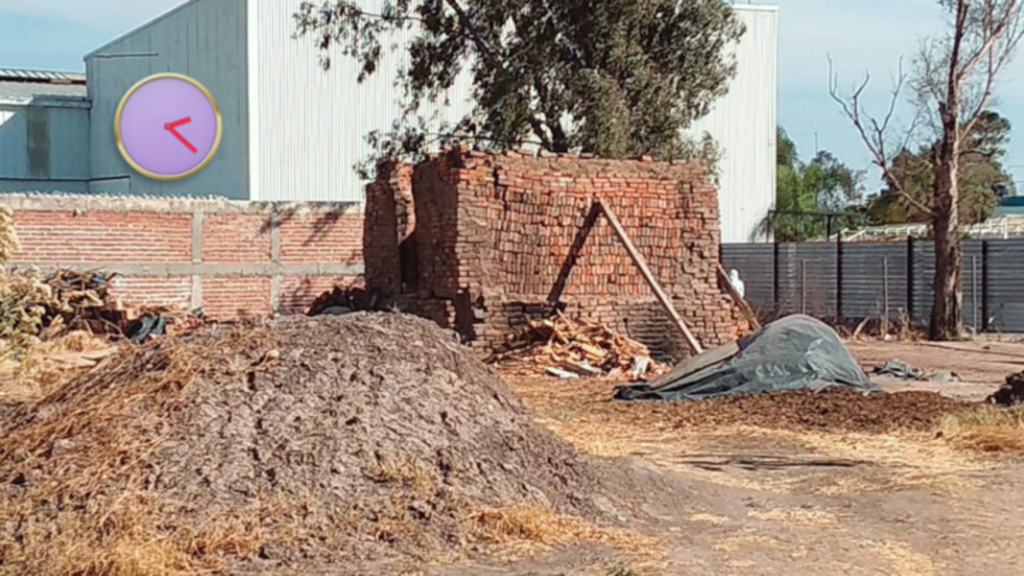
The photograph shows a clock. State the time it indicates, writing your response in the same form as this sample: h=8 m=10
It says h=2 m=22
